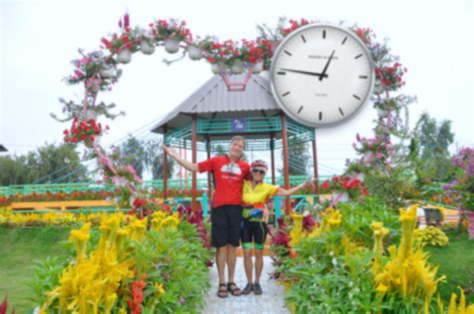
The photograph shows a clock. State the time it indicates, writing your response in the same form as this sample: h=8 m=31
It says h=12 m=46
